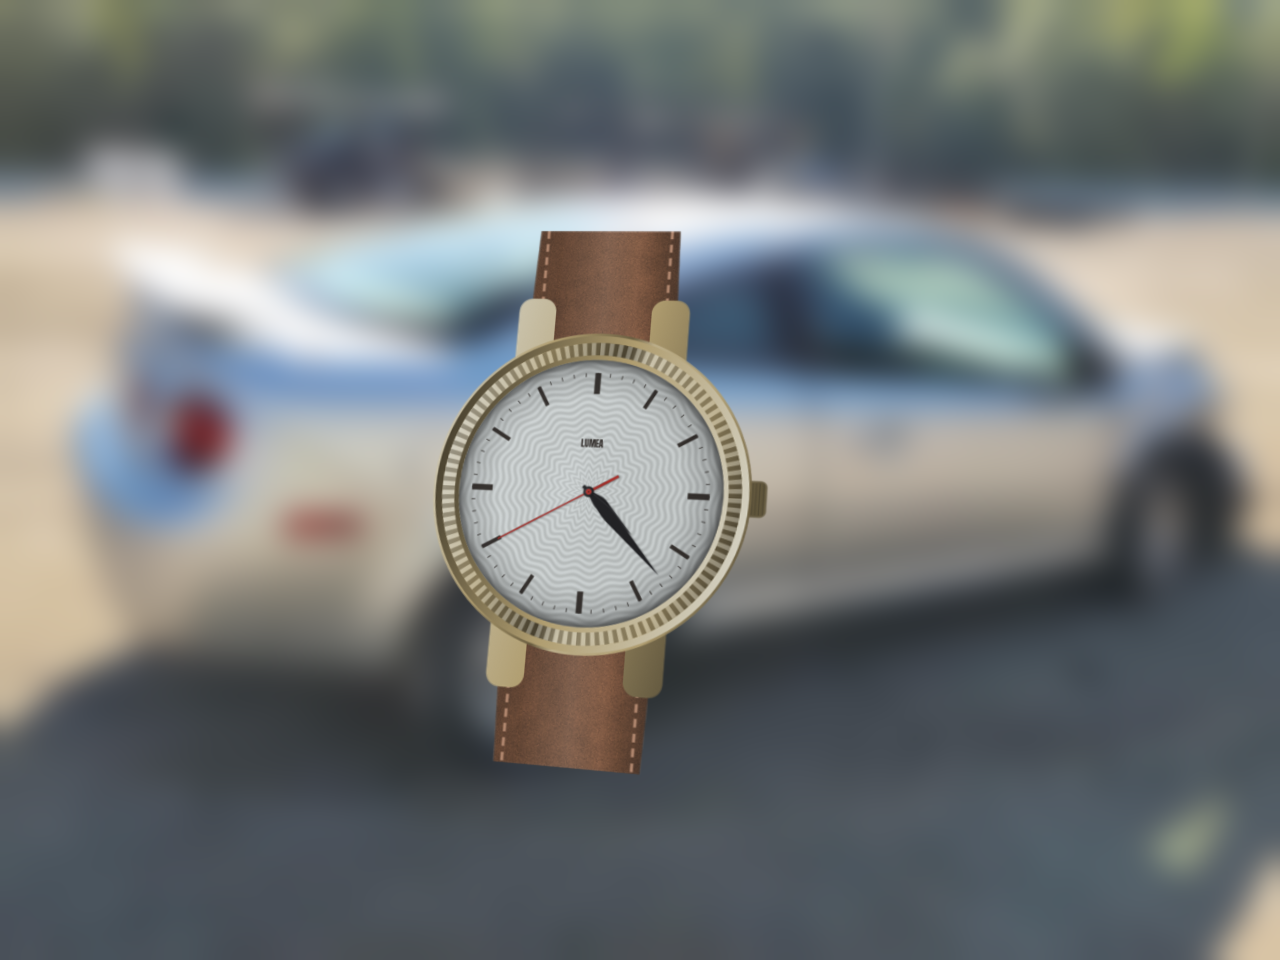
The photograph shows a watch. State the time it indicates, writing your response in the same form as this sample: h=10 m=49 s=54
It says h=4 m=22 s=40
